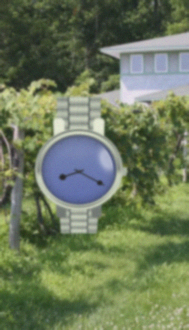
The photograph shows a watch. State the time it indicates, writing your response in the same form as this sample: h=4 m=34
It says h=8 m=20
